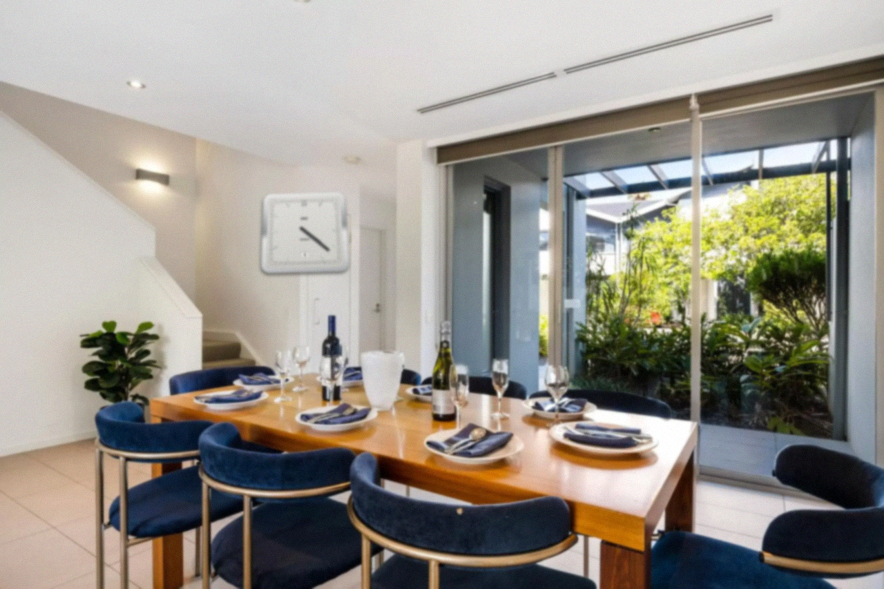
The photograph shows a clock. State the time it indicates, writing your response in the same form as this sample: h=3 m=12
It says h=4 m=22
